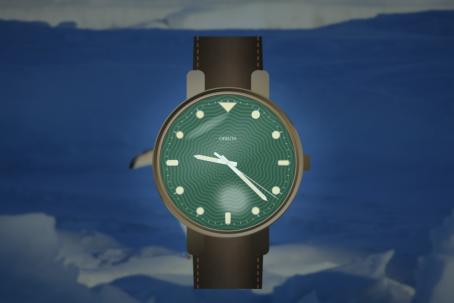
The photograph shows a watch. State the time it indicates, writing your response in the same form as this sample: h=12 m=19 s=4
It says h=9 m=22 s=21
